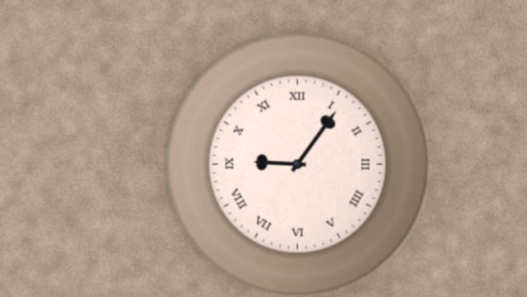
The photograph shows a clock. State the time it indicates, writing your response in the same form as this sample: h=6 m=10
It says h=9 m=6
